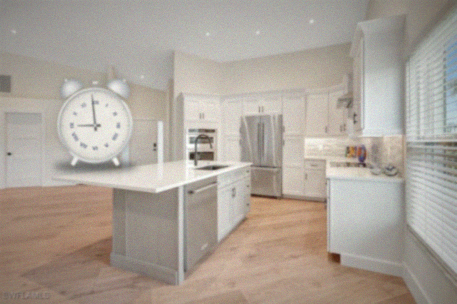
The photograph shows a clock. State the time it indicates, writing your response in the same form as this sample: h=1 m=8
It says h=8 m=59
